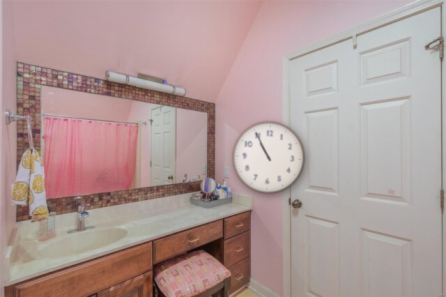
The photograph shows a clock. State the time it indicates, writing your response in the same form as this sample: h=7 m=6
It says h=10 m=55
